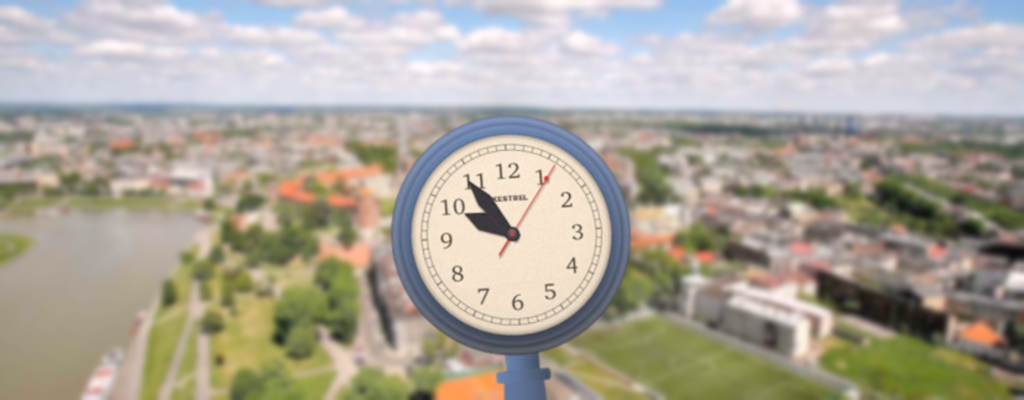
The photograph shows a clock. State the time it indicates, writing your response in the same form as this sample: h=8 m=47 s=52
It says h=9 m=54 s=6
